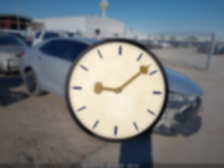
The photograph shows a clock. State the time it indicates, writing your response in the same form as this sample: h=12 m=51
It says h=9 m=8
